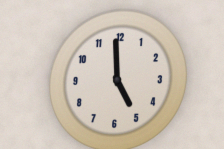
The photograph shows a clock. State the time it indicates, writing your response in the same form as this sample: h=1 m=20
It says h=4 m=59
